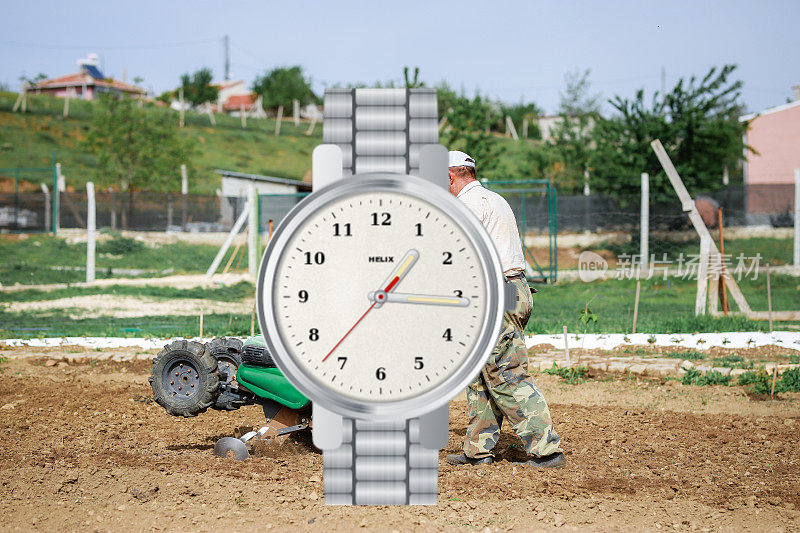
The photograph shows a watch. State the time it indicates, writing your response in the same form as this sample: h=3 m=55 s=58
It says h=1 m=15 s=37
